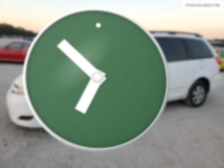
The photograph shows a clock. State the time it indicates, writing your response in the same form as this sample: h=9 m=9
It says h=6 m=52
